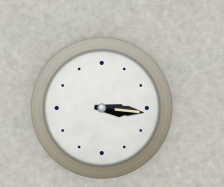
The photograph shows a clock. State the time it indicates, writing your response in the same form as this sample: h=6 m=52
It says h=3 m=16
